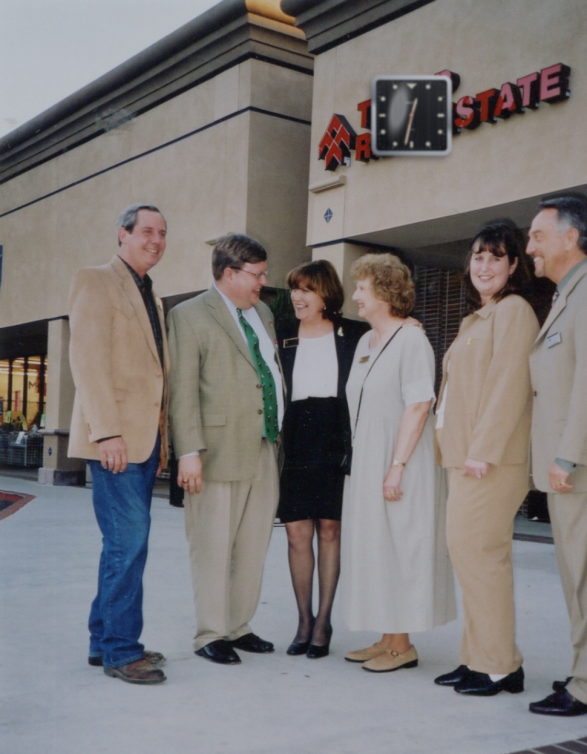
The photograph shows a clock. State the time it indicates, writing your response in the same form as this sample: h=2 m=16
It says h=12 m=32
